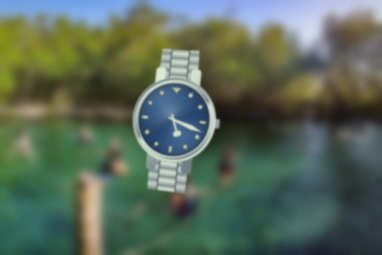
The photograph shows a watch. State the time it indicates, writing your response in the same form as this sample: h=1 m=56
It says h=5 m=18
